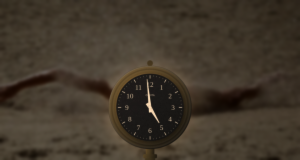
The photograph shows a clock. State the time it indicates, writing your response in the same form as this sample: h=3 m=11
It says h=4 m=59
